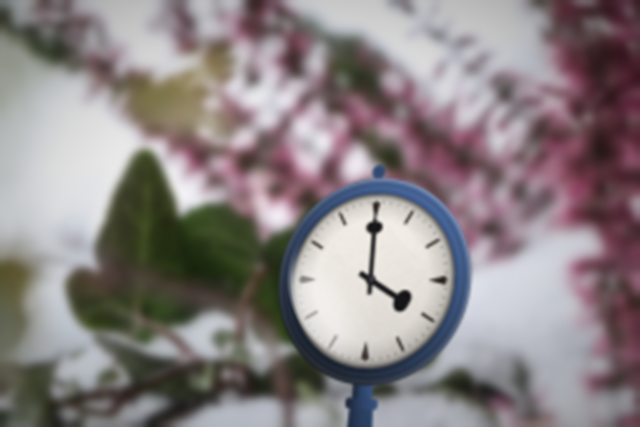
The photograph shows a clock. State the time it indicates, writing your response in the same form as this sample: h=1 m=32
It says h=4 m=0
